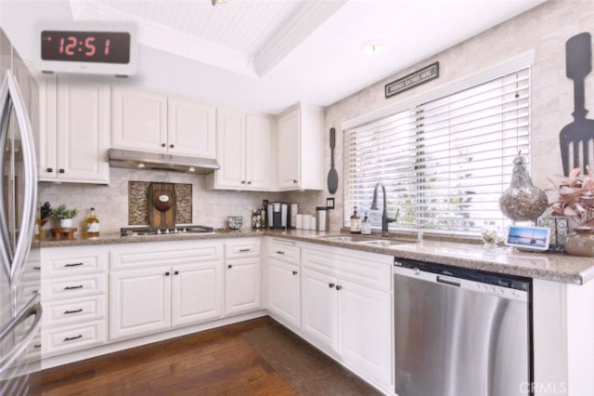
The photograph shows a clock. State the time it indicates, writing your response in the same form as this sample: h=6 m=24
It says h=12 m=51
